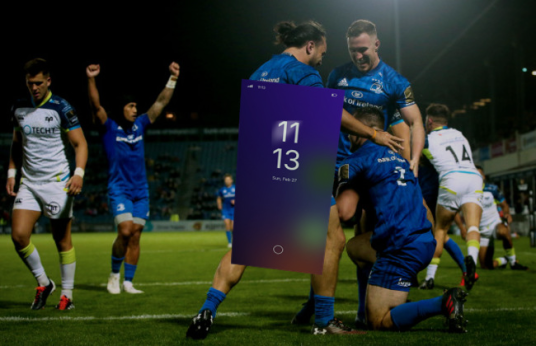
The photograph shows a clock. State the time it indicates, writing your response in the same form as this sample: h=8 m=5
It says h=11 m=13
